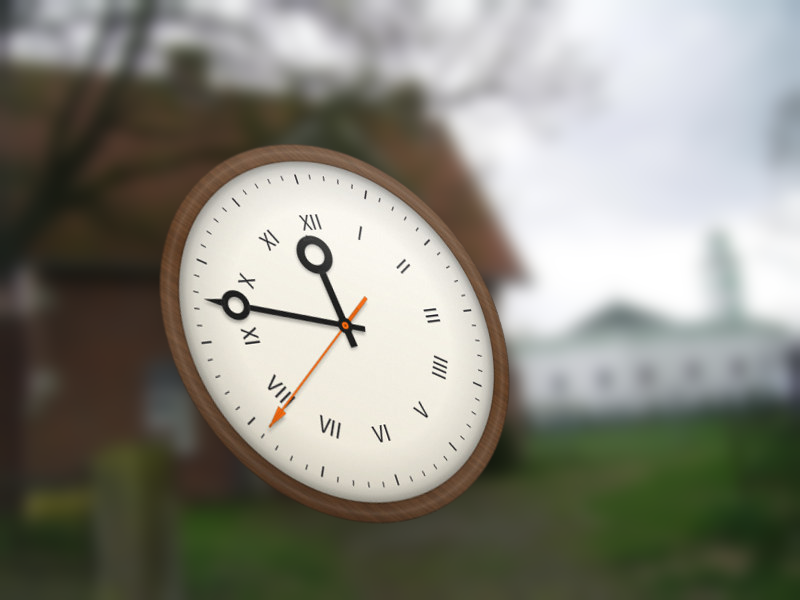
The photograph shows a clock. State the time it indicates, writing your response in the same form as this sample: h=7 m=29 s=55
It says h=11 m=47 s=39
